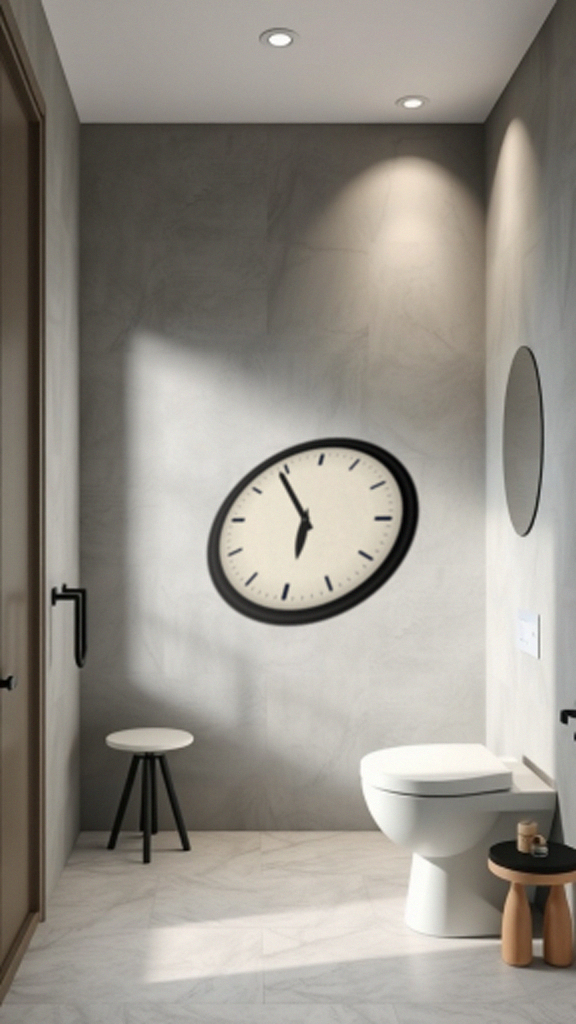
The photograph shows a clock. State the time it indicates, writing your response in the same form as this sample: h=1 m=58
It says h=5 m=54
